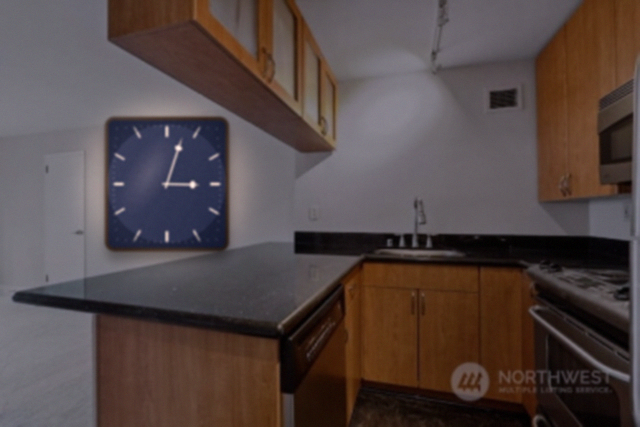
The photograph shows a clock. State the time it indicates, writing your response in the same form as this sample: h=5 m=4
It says h=3 m=3
